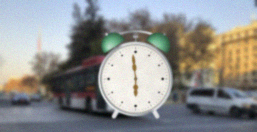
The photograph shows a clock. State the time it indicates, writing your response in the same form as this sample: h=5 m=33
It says h=5 m=59
